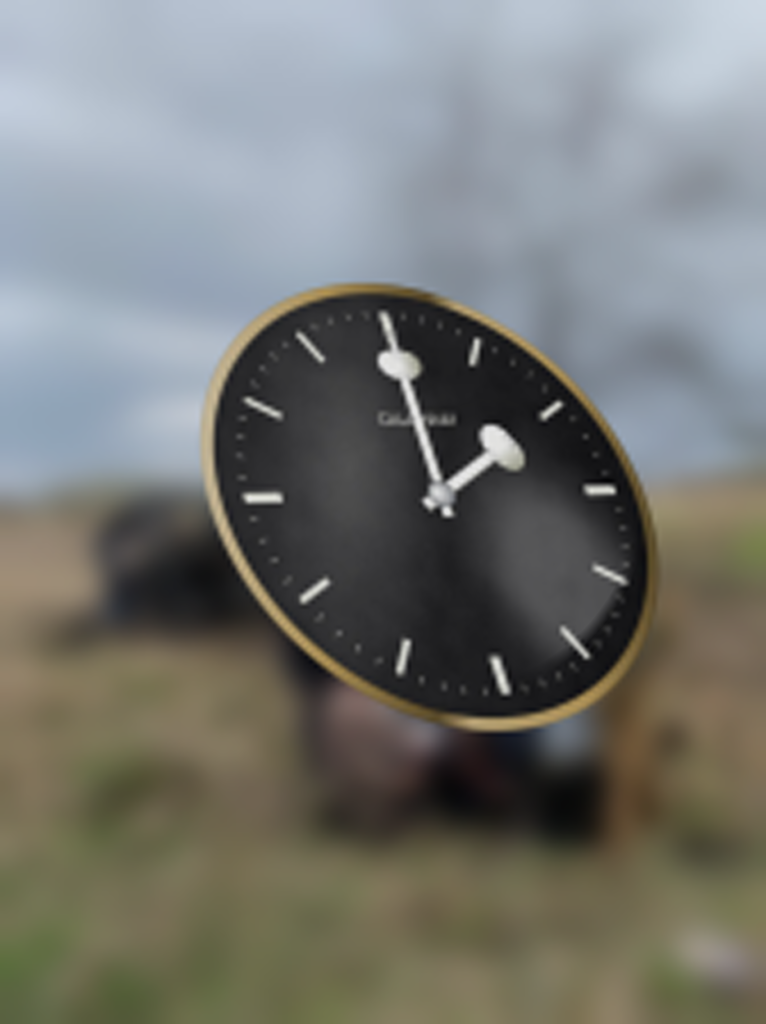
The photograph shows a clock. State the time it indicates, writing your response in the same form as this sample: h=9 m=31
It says h=2 m=0
